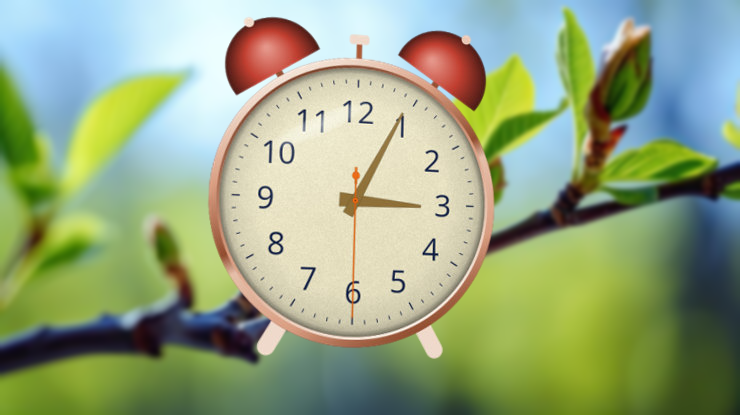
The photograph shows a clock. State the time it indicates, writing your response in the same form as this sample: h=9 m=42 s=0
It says h=3 m=4 s=30
